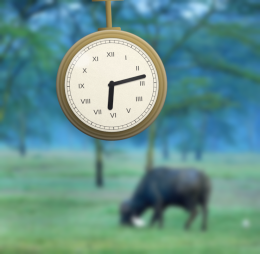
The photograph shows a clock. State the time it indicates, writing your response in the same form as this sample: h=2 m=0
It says h=6 m=13
